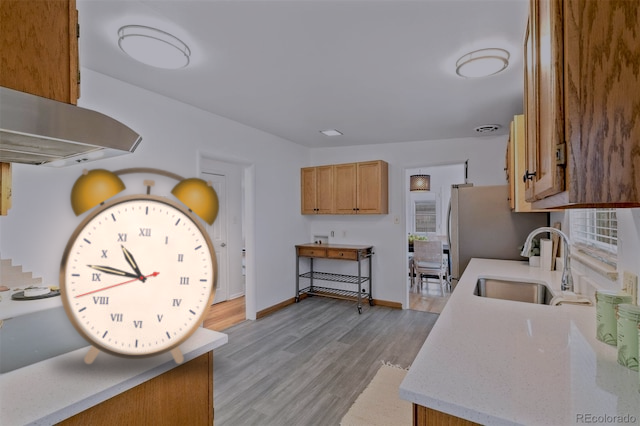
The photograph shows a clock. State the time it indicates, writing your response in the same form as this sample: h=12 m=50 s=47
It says h=10 m=46 s=42
